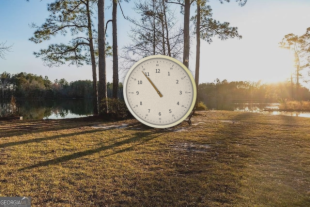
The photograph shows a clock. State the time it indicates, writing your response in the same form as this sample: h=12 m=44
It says h=10 m=54
